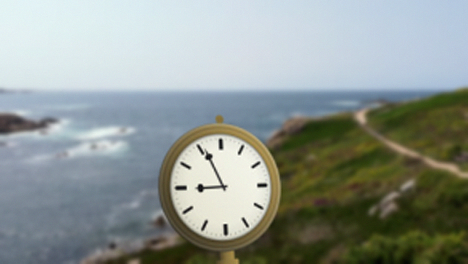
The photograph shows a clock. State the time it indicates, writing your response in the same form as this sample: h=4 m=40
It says h=8 m=56
